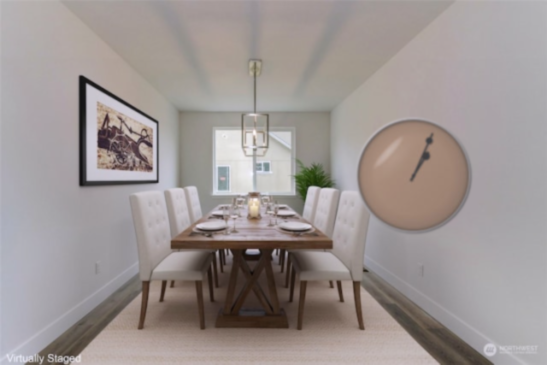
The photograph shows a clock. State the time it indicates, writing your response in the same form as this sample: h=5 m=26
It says h=1 m=4
